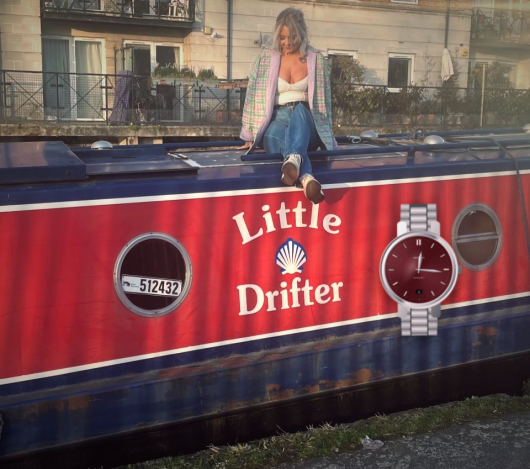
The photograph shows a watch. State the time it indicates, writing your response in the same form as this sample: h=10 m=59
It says h=12 m=16
